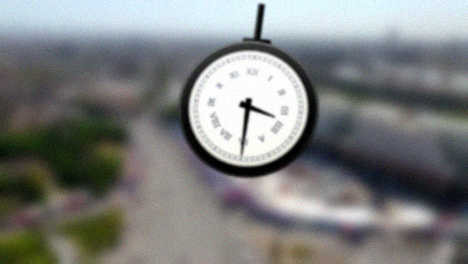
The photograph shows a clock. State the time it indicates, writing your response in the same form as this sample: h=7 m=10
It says h=3 m=30
